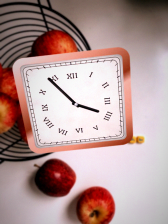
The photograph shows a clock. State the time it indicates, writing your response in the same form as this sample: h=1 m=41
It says h=3 m=54
